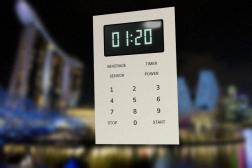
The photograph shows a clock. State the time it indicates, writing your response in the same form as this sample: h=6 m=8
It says h=1 m=20
